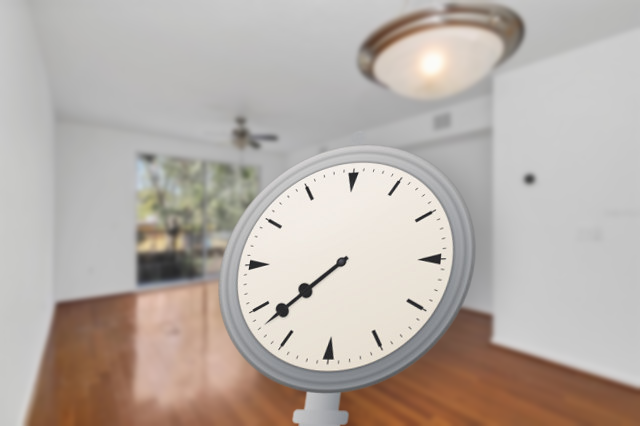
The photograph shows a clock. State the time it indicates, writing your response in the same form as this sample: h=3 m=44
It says h=7 m=38
